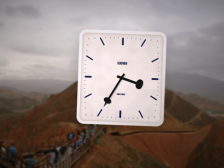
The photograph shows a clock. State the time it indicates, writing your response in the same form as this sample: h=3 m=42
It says h=3 m=35
